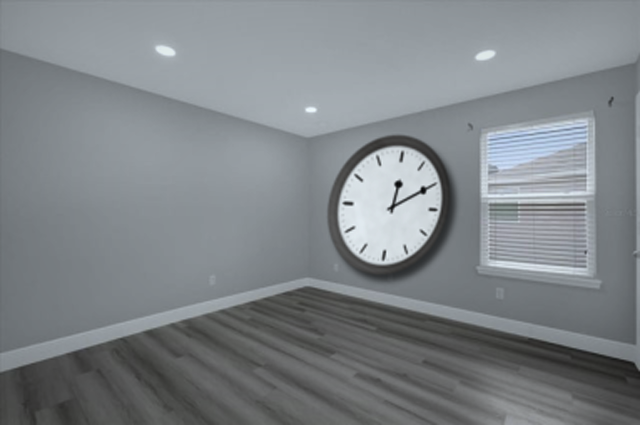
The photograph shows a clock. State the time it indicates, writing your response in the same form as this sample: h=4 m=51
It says h=12 m=10
